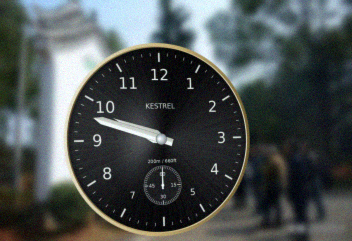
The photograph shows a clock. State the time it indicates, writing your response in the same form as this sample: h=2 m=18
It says h=9 m=48
